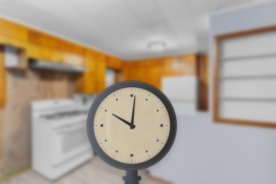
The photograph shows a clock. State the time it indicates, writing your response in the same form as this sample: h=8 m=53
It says h=10 m=1
